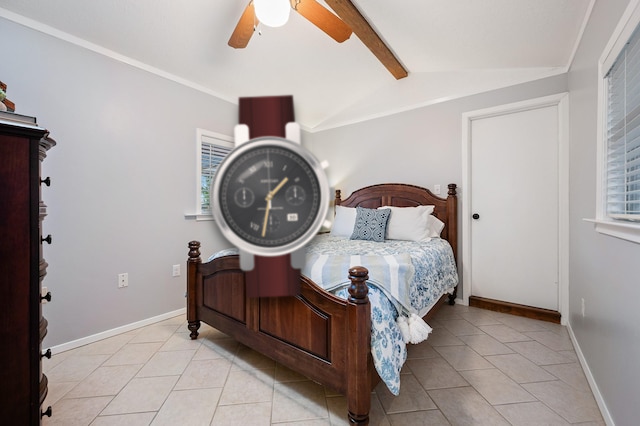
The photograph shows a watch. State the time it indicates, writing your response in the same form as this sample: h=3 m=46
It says h=1 m=32
